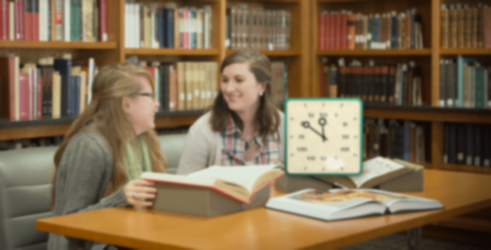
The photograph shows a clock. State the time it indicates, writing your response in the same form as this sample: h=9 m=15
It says h=11 m=51
